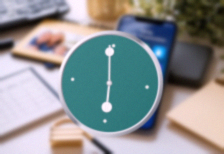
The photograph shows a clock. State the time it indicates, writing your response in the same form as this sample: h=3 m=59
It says h=5 m=59
